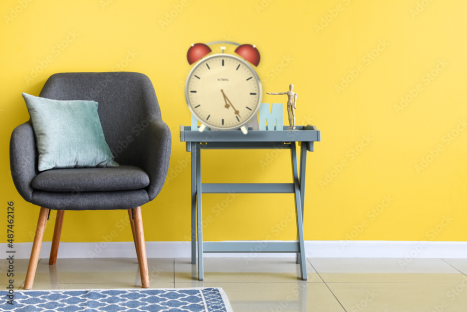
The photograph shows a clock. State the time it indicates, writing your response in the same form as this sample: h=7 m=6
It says h=5 m=24
